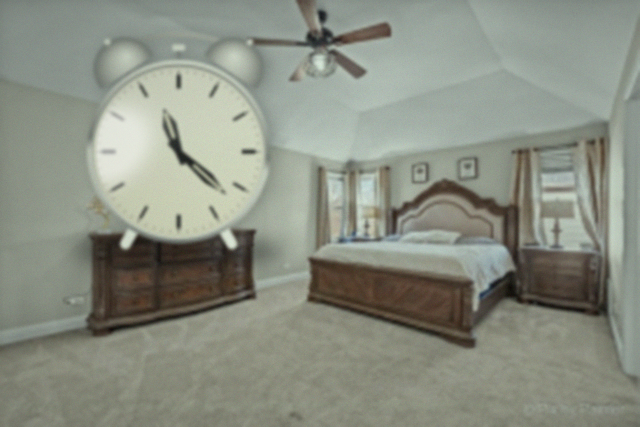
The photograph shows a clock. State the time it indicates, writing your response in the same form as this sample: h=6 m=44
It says h=11 m=22
